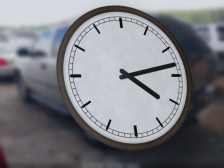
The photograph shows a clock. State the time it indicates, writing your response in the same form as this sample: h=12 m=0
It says h=4 m=13
